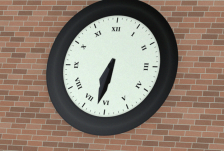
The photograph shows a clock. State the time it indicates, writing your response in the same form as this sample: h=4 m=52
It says h=6 m=32
